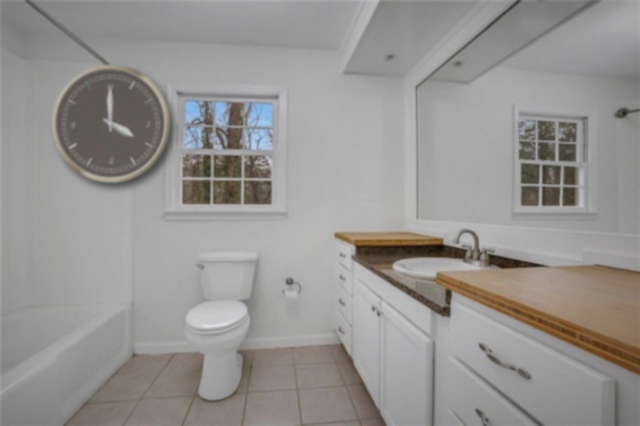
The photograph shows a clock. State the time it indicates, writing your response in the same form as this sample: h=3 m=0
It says h=4 m=0
